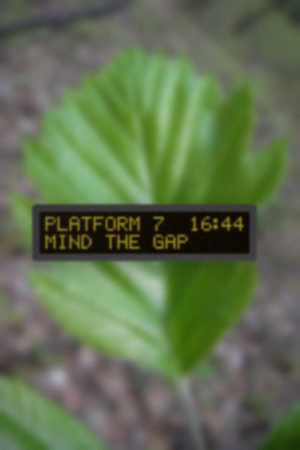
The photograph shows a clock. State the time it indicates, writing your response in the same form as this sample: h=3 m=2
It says h=16 m=44
